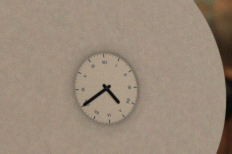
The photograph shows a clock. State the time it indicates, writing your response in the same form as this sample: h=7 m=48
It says h=4 m=40
